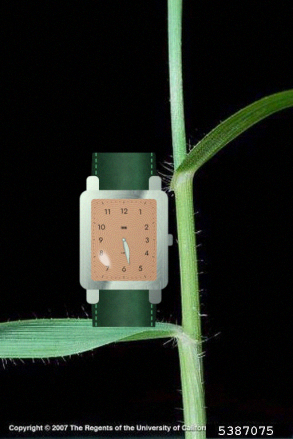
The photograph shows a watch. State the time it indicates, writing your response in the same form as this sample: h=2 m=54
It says h=5 m=28
